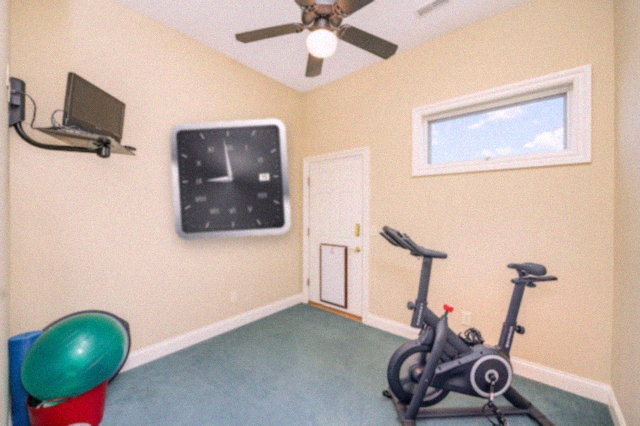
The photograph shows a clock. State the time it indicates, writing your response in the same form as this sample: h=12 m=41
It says h=8 m=59
